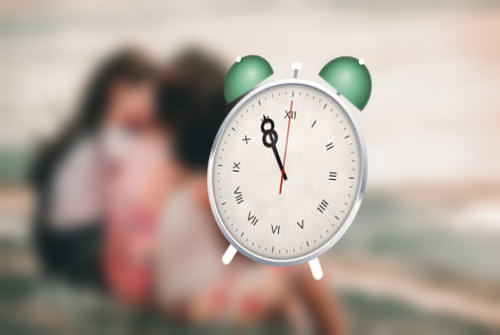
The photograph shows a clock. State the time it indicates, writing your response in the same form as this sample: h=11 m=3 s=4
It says h=10 m=55 s=0
